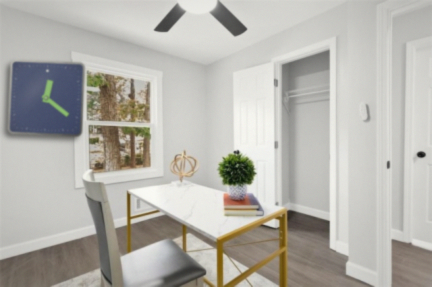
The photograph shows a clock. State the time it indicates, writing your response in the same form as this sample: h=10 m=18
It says h=12 m=21
